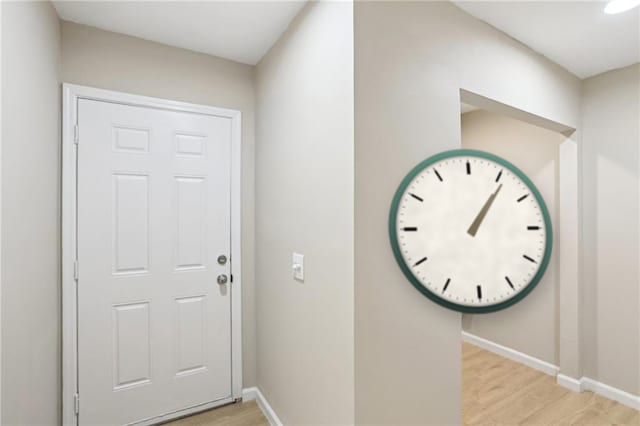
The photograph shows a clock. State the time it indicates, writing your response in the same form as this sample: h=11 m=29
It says h=1 m=6
